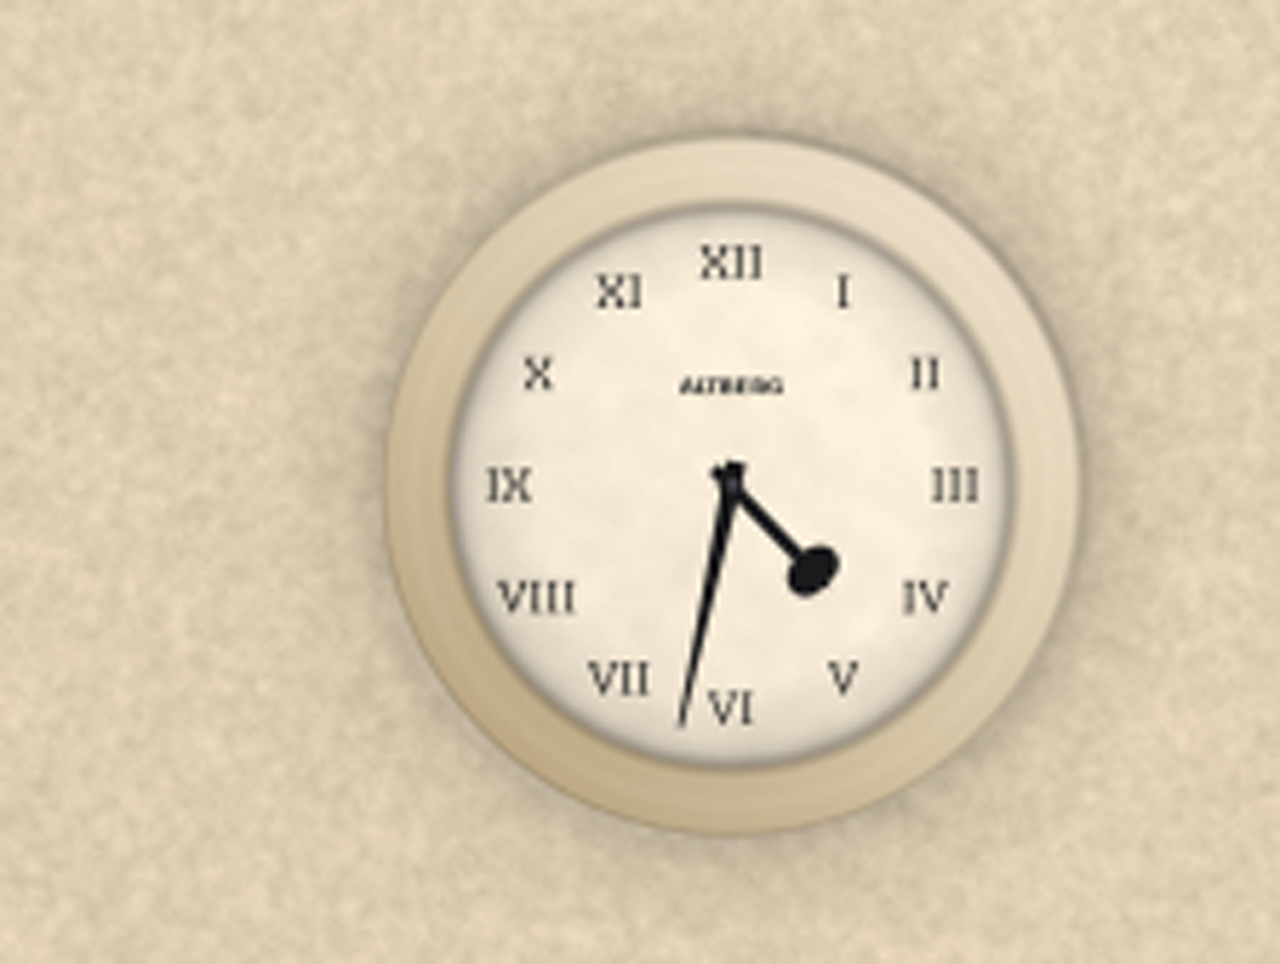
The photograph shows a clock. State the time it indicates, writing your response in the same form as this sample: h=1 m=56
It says h=4 m=32
